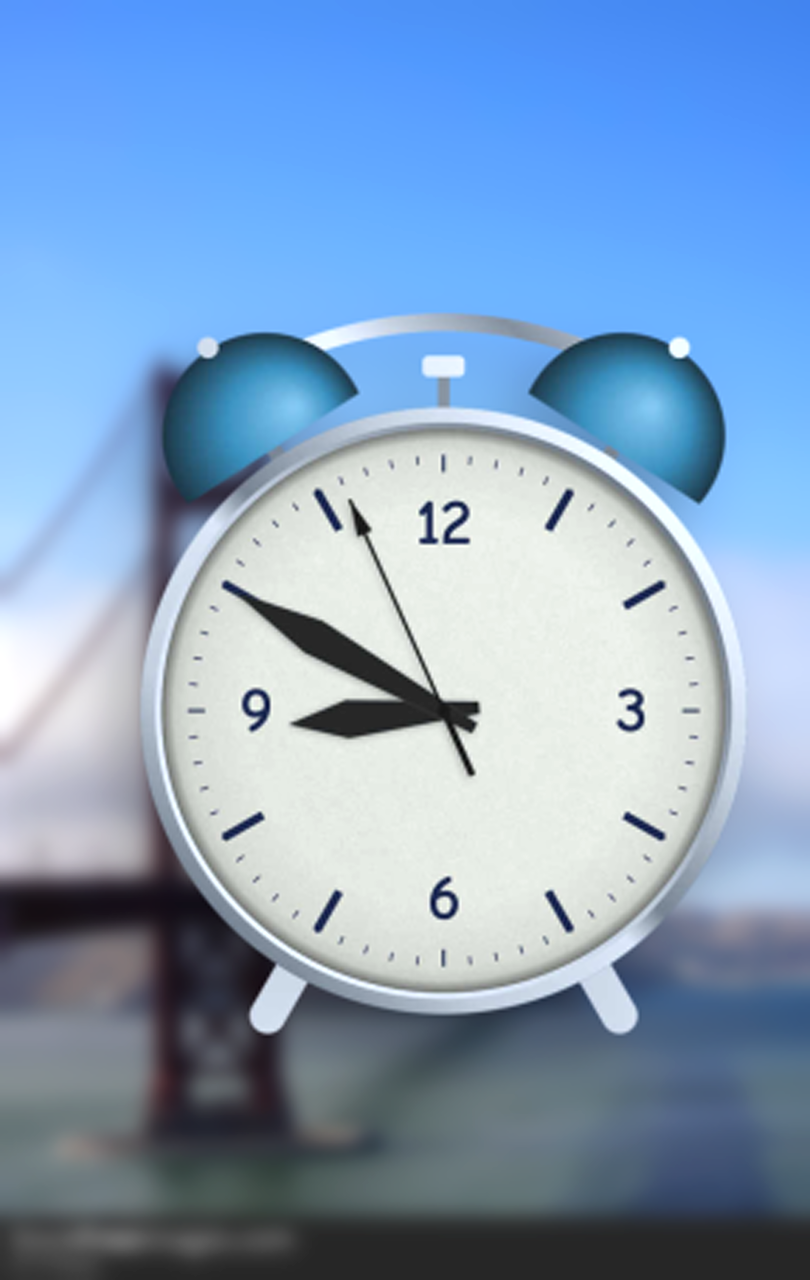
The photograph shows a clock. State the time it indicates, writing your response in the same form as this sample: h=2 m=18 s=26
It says h=8 m=49 s=56
